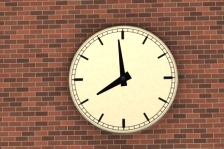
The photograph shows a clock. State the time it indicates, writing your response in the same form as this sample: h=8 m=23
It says h=7 m=59
